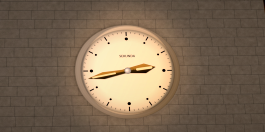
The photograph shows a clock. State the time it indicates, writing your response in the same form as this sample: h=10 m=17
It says h=2 m=43
